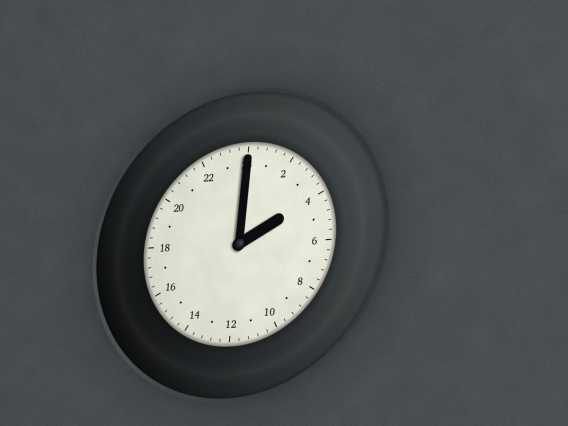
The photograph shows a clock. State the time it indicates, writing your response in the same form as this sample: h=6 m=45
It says h=4 m=0
